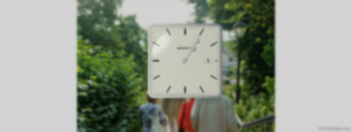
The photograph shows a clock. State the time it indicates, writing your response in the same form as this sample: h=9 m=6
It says h=1 m=5
